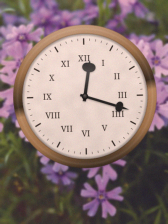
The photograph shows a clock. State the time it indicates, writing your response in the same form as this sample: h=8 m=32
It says h=12 m=18
